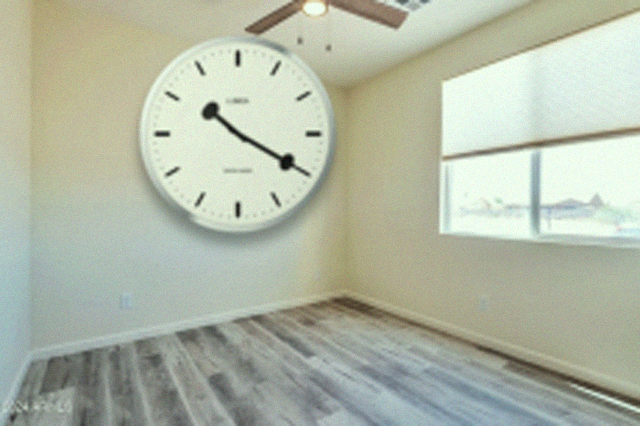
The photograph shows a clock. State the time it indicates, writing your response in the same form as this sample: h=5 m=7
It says h=10 m=20
